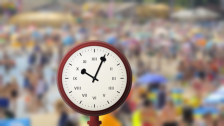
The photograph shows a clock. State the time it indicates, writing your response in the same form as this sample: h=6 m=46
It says h=10 m=4
